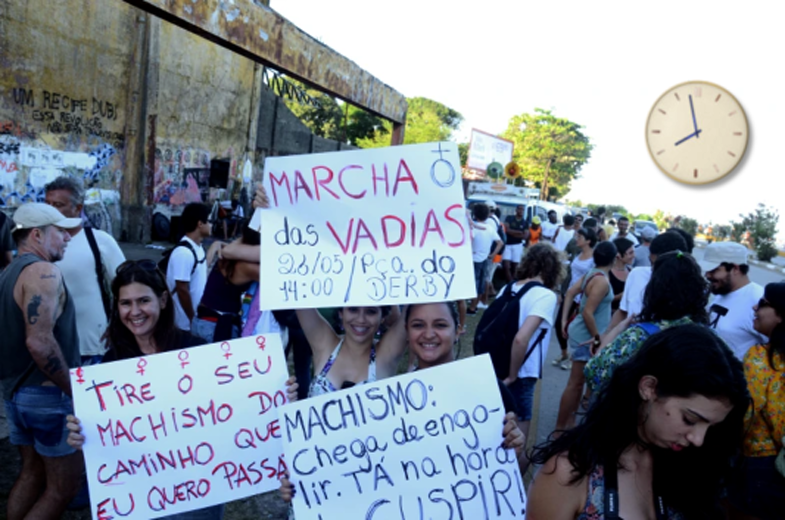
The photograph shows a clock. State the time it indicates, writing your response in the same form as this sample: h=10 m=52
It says h=7 m=58
